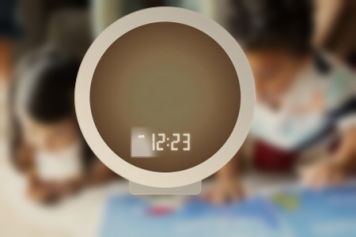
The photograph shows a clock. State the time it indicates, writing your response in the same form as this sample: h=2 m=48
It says h=12 m=23
